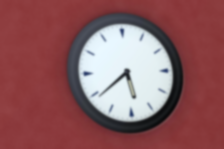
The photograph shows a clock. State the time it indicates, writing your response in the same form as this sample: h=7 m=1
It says h=5 m=39
